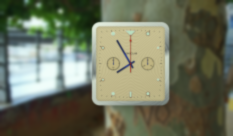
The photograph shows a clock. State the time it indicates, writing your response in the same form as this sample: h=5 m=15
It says h=7 m=55
